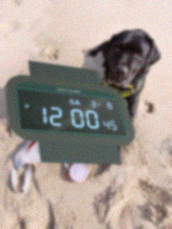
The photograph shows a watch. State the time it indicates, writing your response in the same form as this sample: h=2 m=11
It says h=12 m=0
